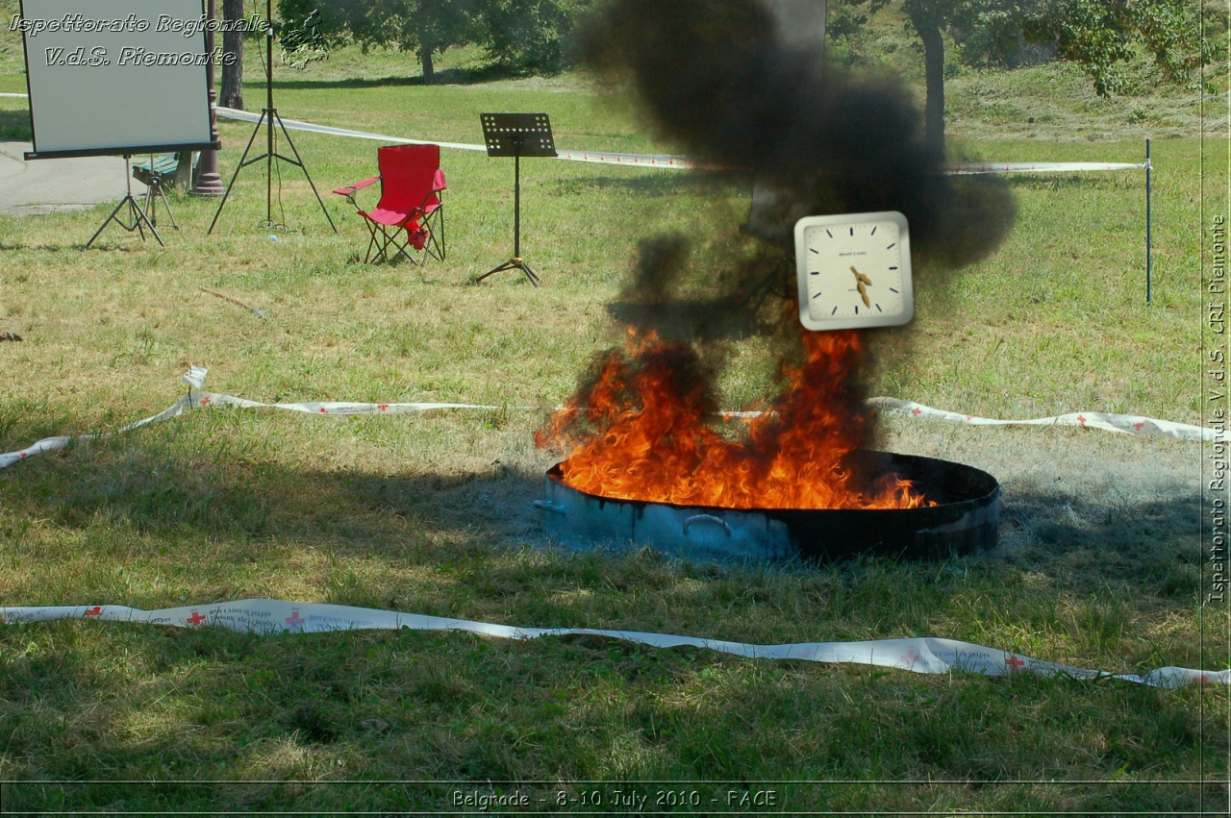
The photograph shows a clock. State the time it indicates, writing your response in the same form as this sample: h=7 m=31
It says h=4 m=27
